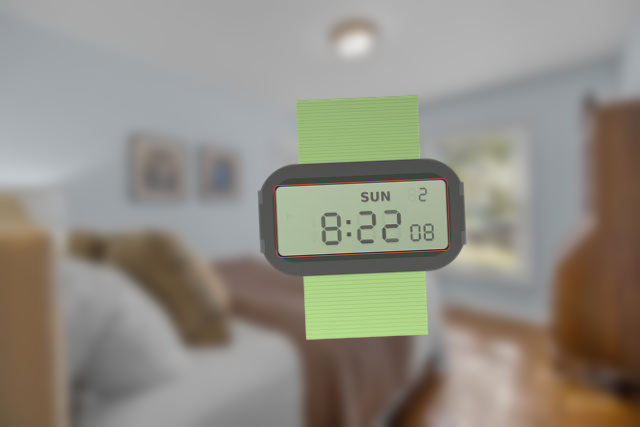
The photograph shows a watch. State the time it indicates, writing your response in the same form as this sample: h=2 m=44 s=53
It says h=8 m=22 s=8
